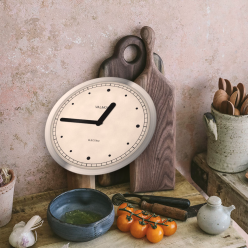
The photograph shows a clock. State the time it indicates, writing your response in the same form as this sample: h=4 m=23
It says h=12 m=45
